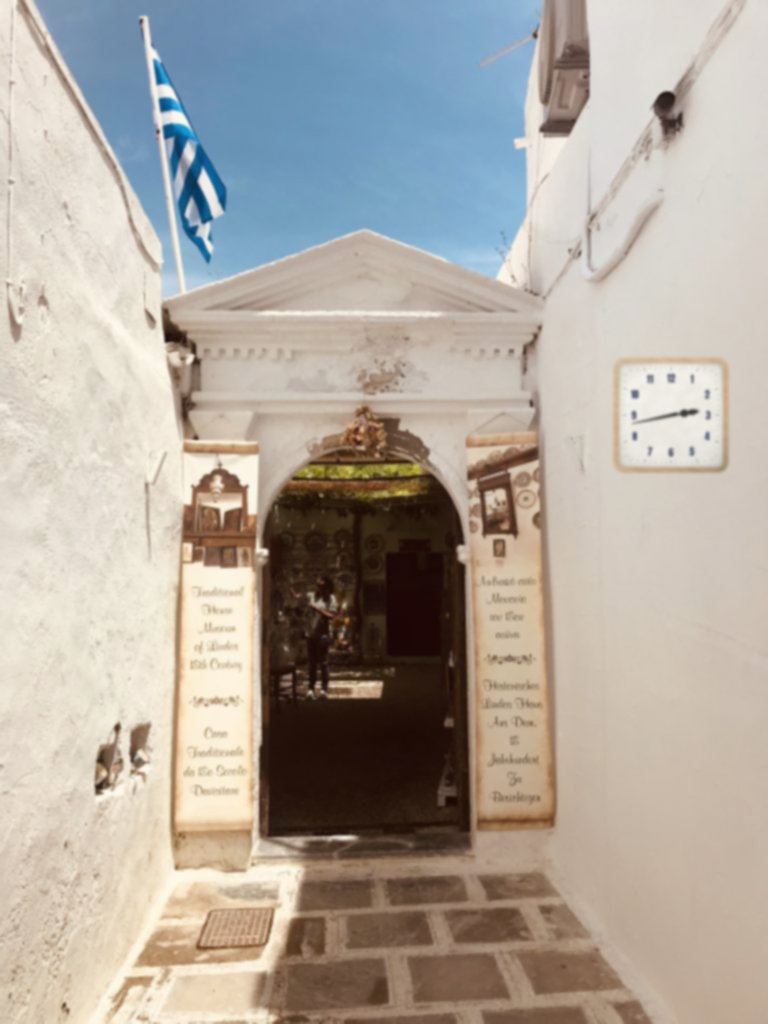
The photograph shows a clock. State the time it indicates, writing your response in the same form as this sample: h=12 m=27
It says h=2 m=43
